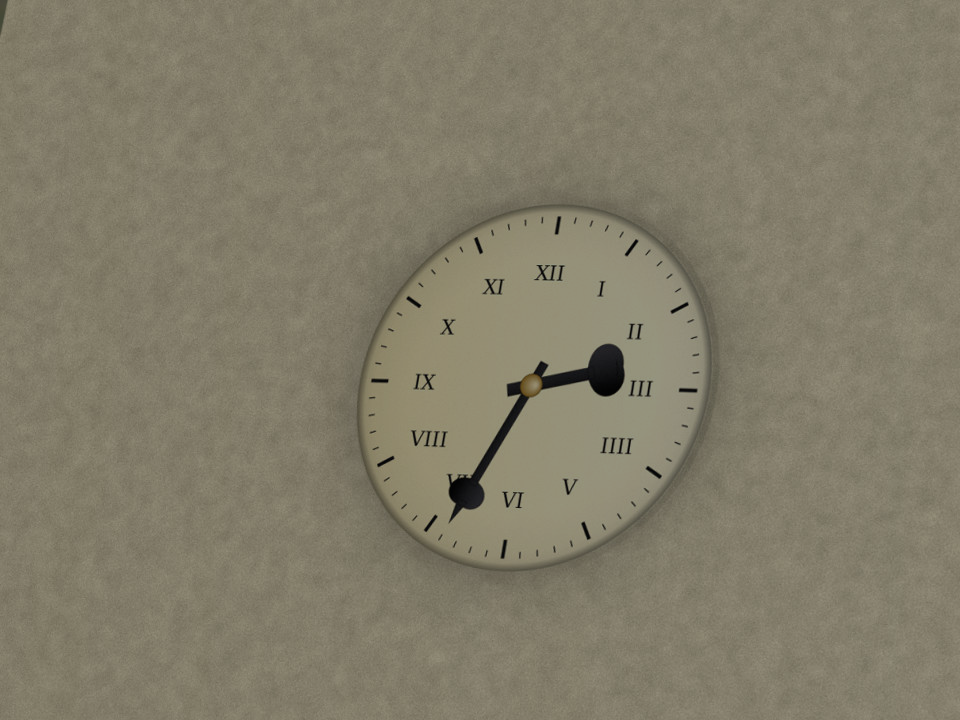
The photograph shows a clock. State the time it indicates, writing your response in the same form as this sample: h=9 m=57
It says h=2 m=34
